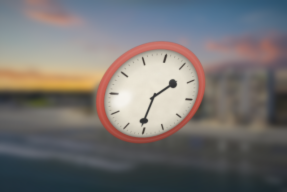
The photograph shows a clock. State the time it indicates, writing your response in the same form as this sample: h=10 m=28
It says h=1 m=31
